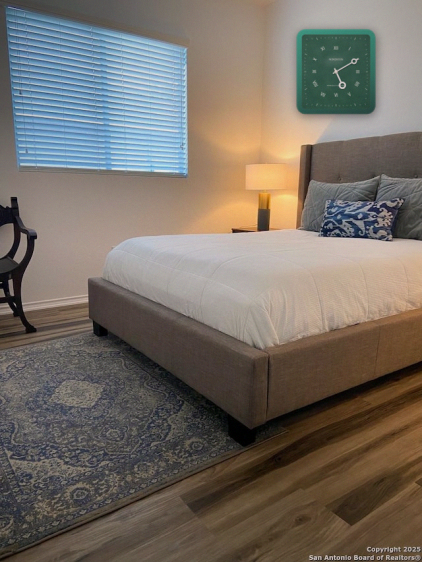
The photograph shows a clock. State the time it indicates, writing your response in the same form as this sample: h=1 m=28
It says h=5 m=10
